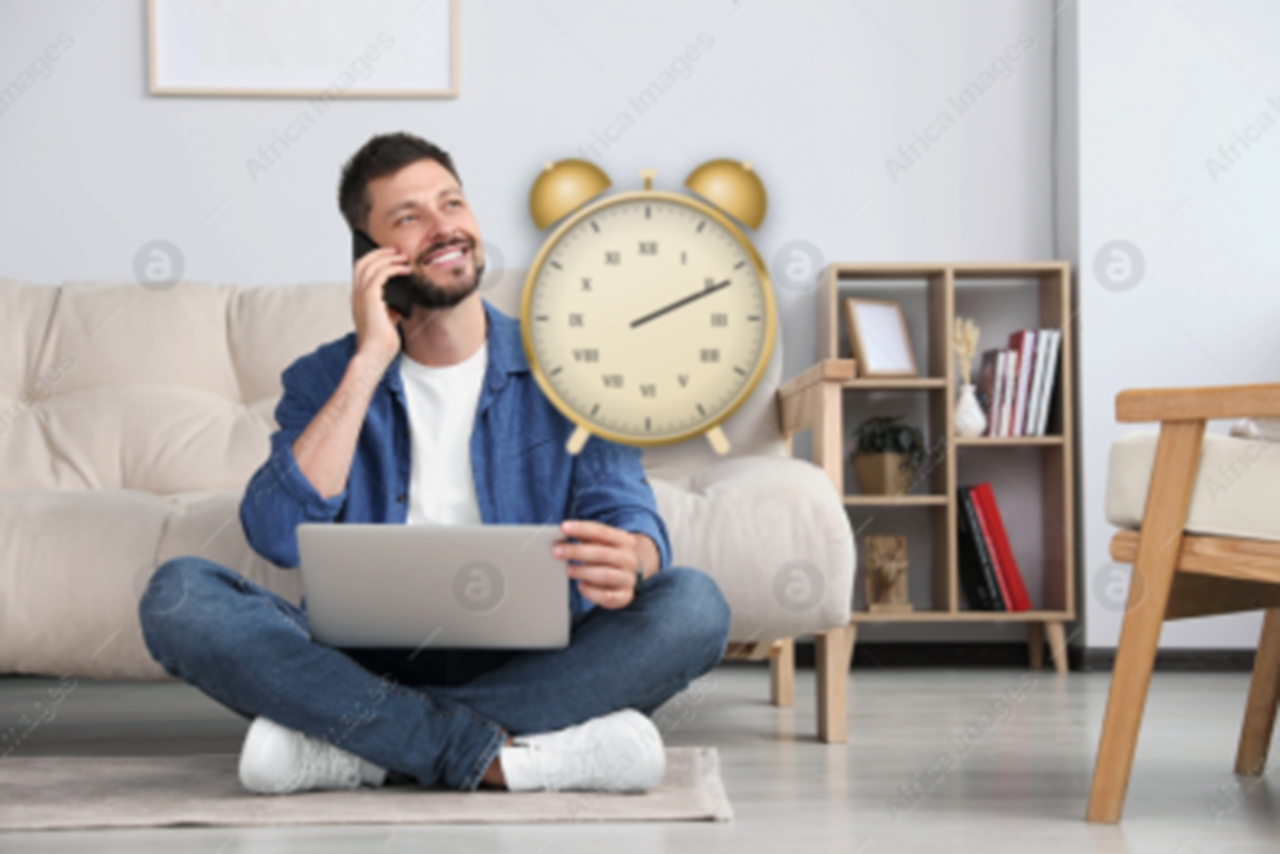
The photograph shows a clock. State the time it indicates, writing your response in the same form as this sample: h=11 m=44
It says h=2 m=11
